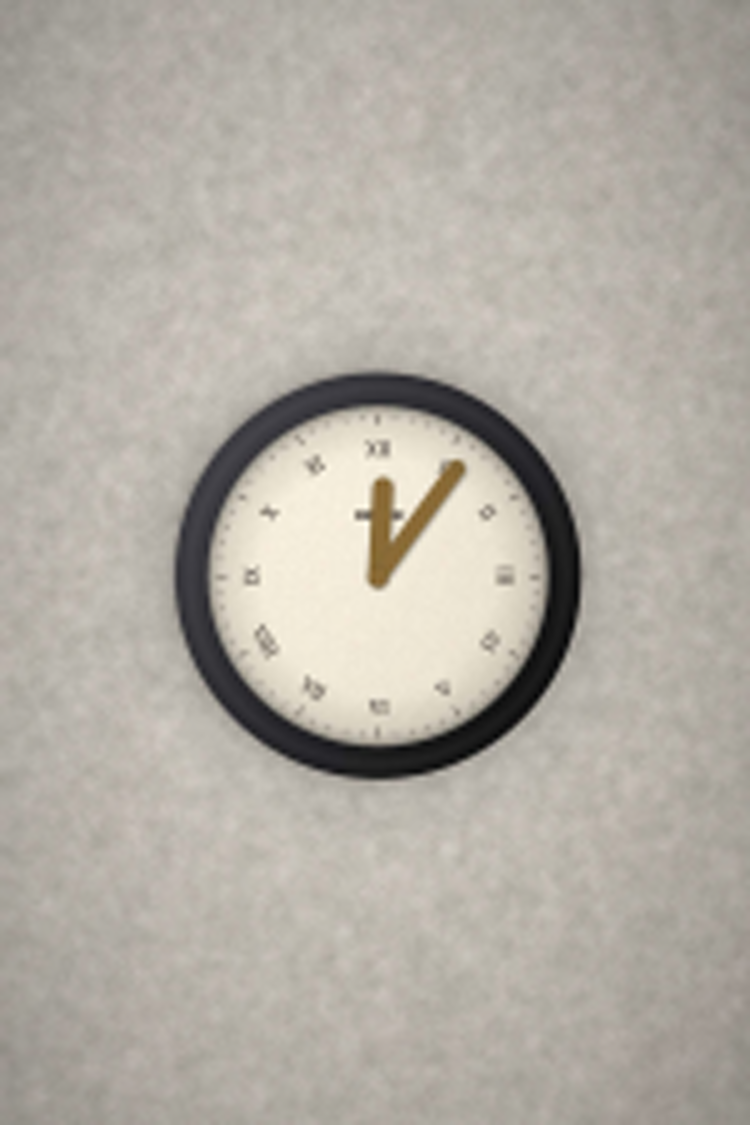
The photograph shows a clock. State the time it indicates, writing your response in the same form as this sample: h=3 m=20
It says h=12 m=6
